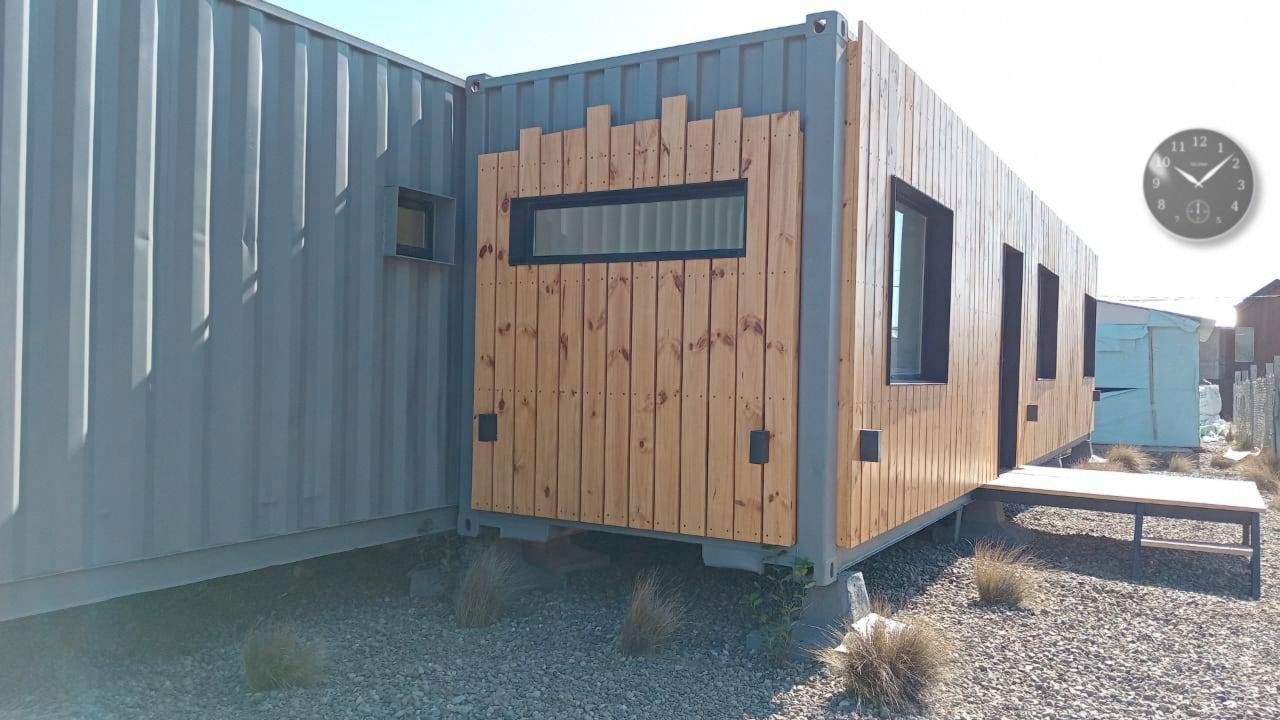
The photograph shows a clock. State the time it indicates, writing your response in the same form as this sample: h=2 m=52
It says h=10 m=8
